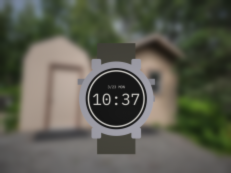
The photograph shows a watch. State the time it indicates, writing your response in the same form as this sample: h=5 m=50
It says h=10 m=37
